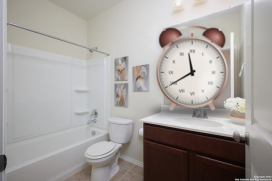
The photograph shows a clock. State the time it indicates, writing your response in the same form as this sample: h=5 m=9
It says h=11 m=40
